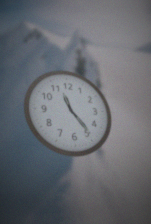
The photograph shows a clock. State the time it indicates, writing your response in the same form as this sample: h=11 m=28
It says h=11 m=24
